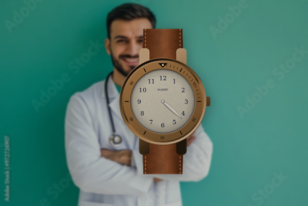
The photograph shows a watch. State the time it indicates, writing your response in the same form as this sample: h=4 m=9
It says h=4 m=22
